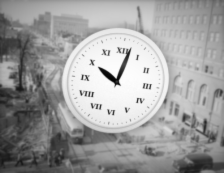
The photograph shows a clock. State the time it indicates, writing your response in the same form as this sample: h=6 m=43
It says h=10 m=2
